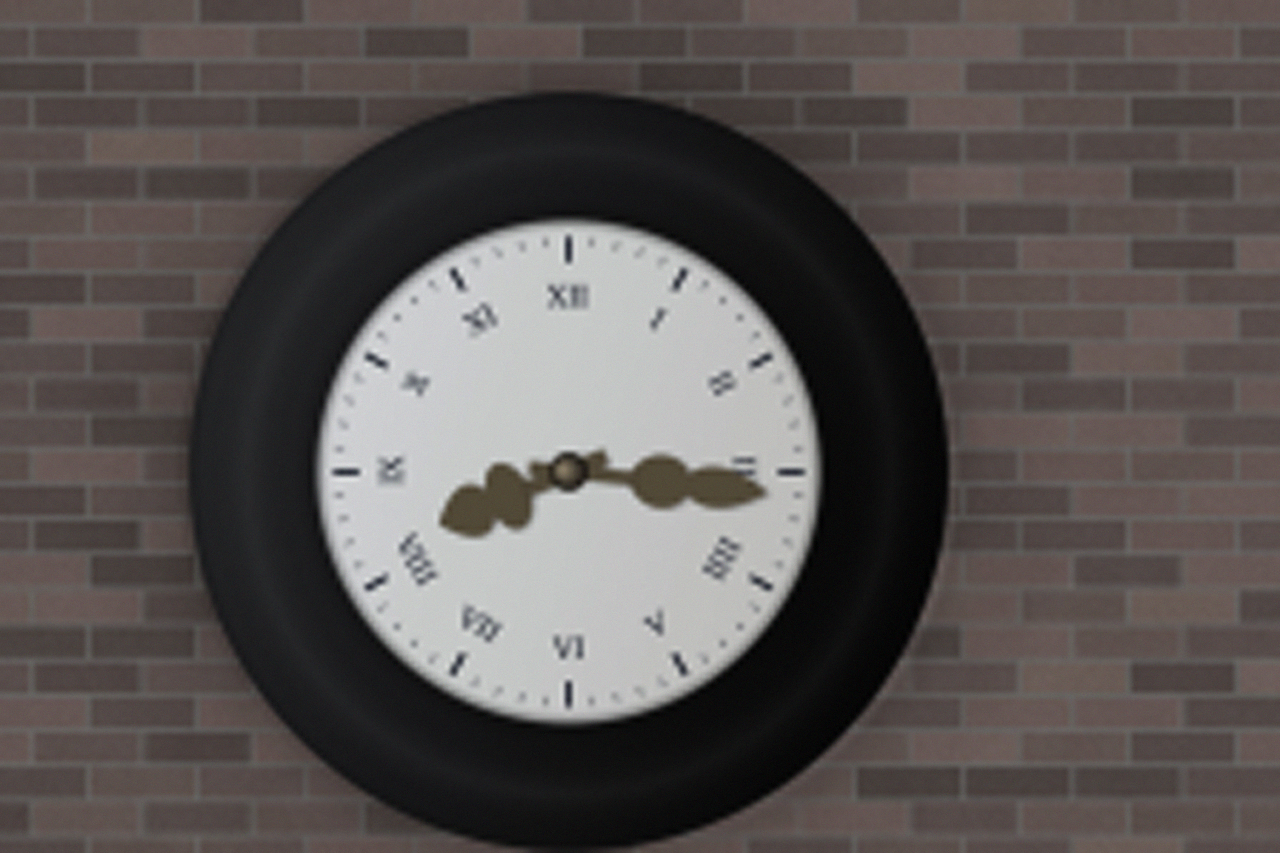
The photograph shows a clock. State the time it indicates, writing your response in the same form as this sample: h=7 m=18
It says h=8 m=16
